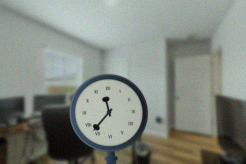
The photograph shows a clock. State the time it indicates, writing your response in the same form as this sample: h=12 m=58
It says h=11 m=37
